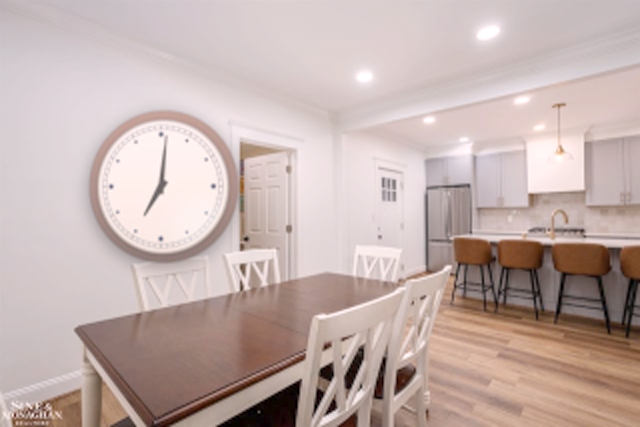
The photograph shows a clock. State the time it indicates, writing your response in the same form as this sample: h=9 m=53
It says h=7 m=1
